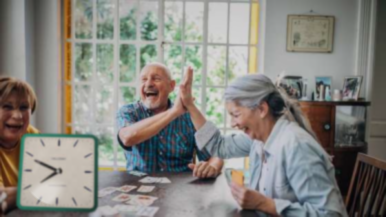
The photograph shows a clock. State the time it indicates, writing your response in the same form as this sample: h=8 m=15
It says h=7 m=49
